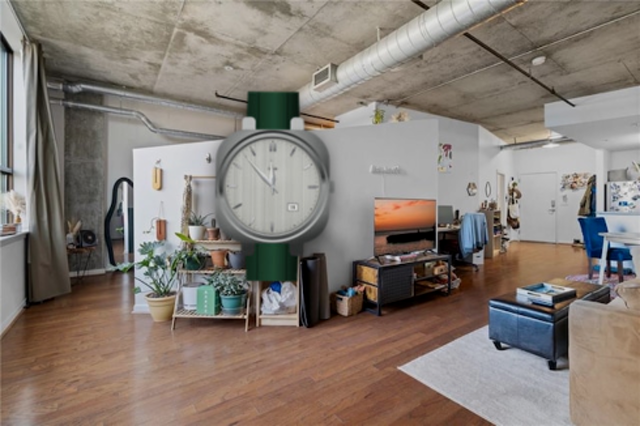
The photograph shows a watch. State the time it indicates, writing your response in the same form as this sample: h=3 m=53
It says h=11 m=53
